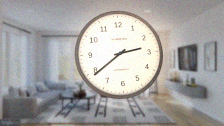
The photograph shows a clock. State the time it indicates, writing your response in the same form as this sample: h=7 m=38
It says h=2 m=39
